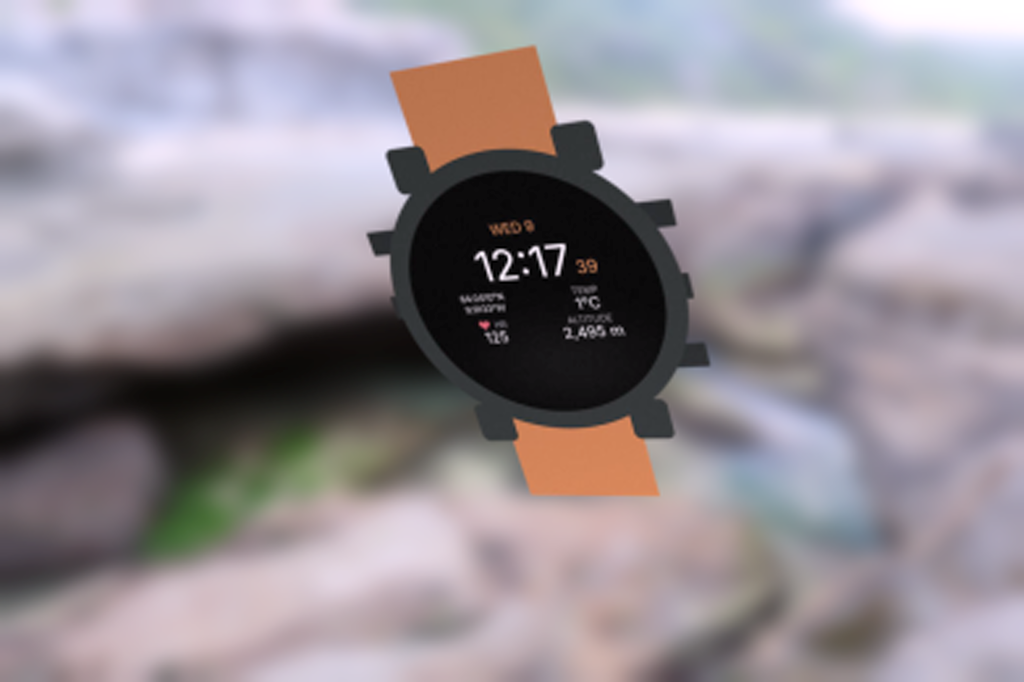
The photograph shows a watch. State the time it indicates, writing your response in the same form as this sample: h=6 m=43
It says h=12 m=17
